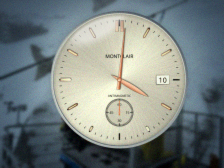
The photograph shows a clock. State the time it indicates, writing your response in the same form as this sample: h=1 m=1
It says h=4 m=1
